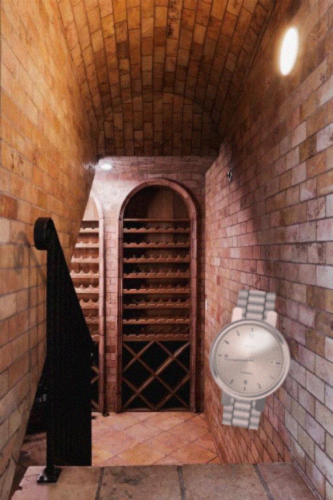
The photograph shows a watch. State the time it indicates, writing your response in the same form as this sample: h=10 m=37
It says h=8 m=44
